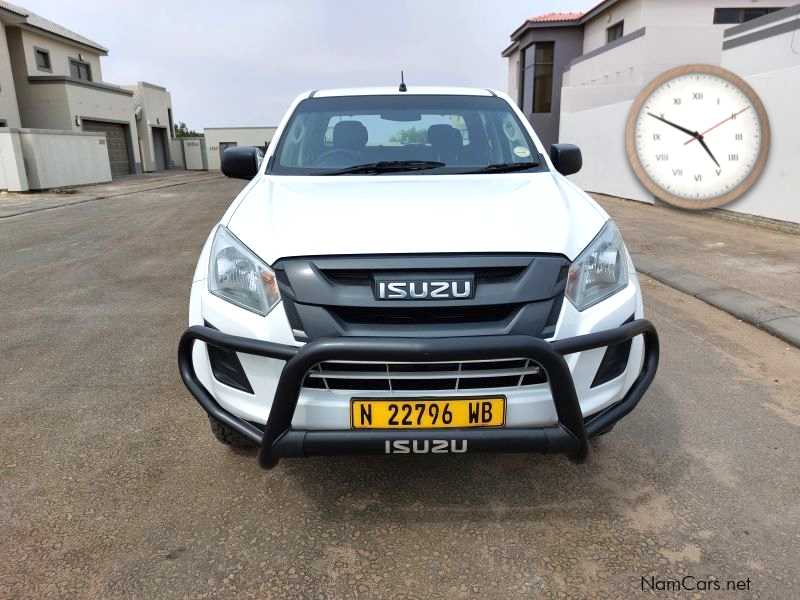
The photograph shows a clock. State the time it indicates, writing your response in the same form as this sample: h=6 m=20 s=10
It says h=4 m=49 s=10
